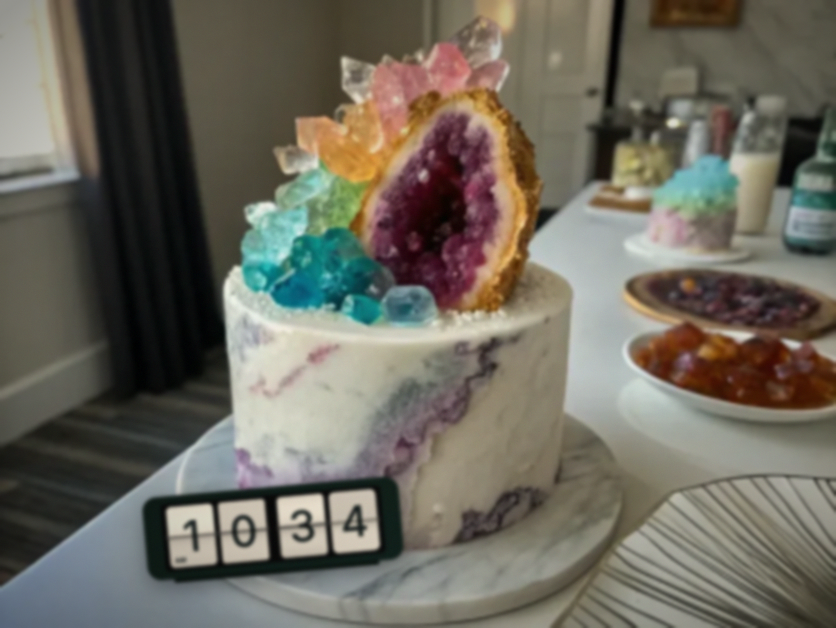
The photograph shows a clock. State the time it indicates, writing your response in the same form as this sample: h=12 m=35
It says h=10 m=34
